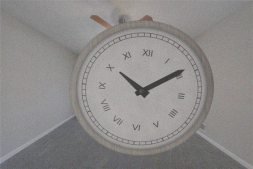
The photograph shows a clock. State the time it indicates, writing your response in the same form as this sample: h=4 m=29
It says h=10 m=9
